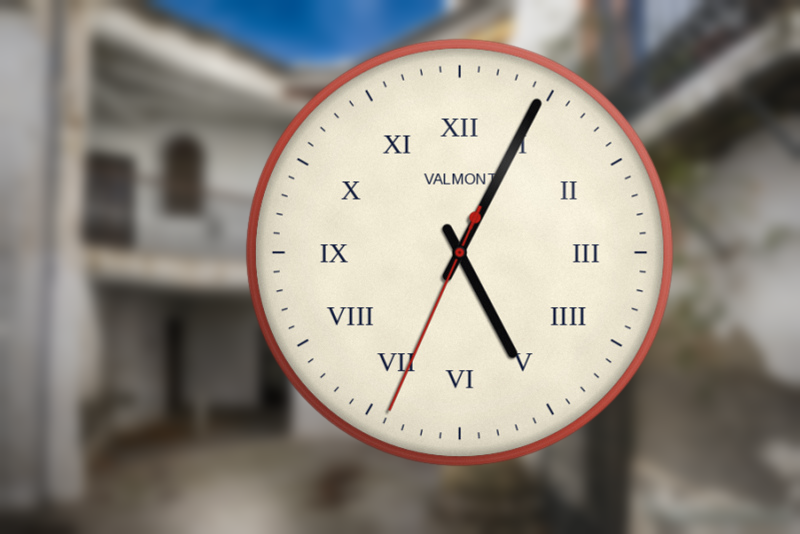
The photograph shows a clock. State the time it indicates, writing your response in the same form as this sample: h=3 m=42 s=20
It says h=5 m=4 s=34
